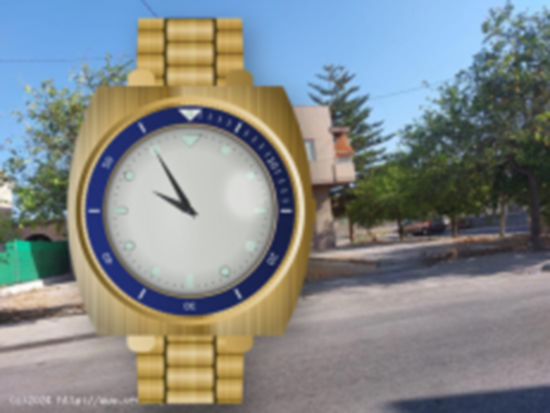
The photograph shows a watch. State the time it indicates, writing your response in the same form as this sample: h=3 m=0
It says h=9 m=55
